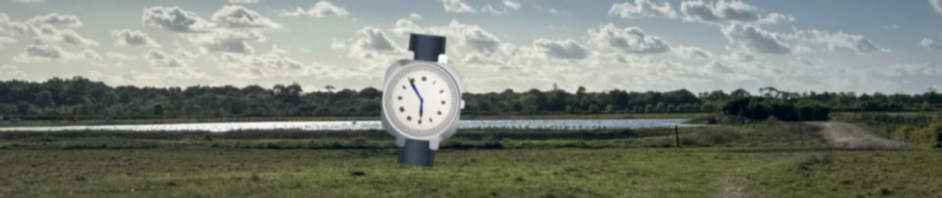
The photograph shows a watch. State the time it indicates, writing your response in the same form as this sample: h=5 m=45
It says h=5 m=54
